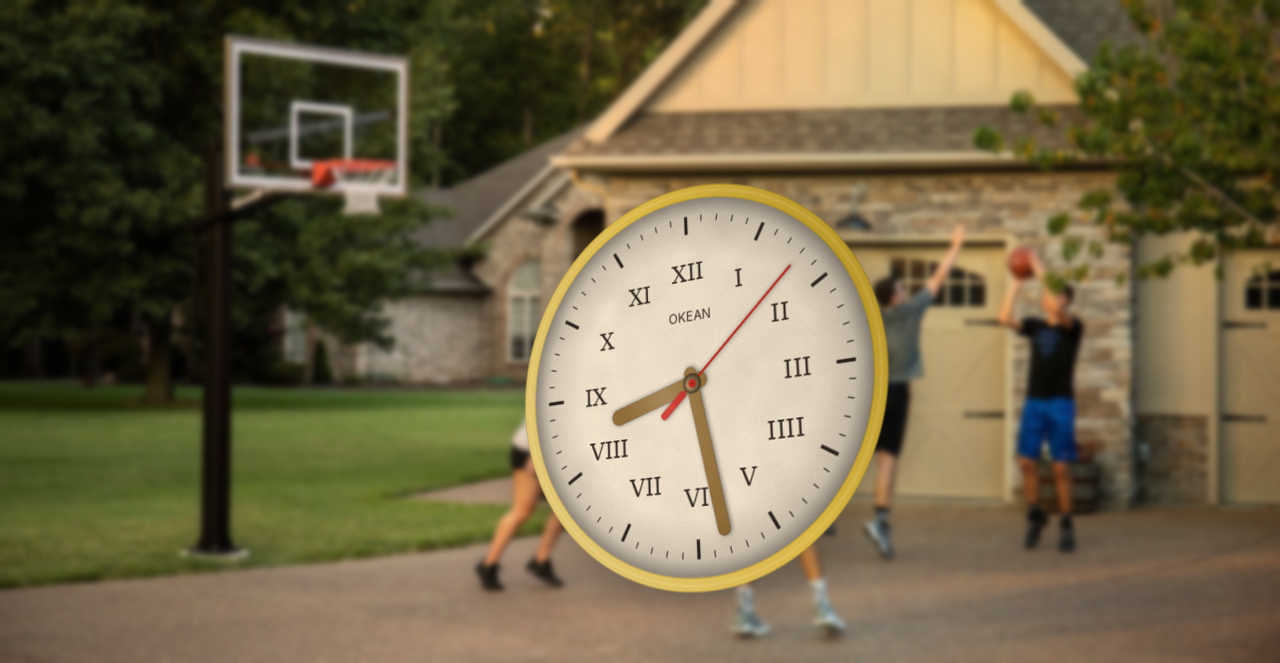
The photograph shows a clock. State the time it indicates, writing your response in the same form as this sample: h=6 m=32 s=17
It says h=8 m=28 s=8
